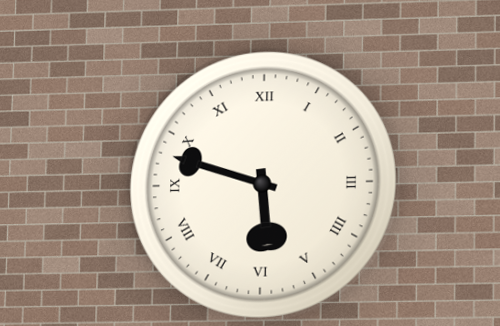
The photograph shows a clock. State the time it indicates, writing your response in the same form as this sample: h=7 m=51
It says h=5 m=48
